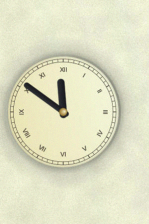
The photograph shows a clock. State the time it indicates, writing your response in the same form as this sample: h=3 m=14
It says h=11 m=51
